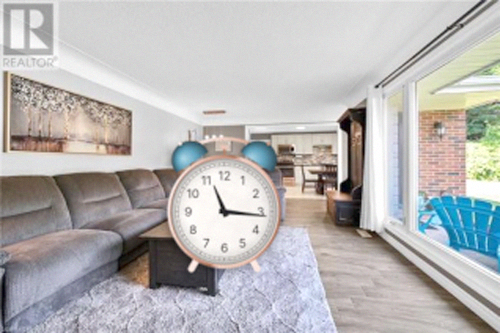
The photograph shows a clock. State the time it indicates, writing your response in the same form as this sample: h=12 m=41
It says h=11 m=16
